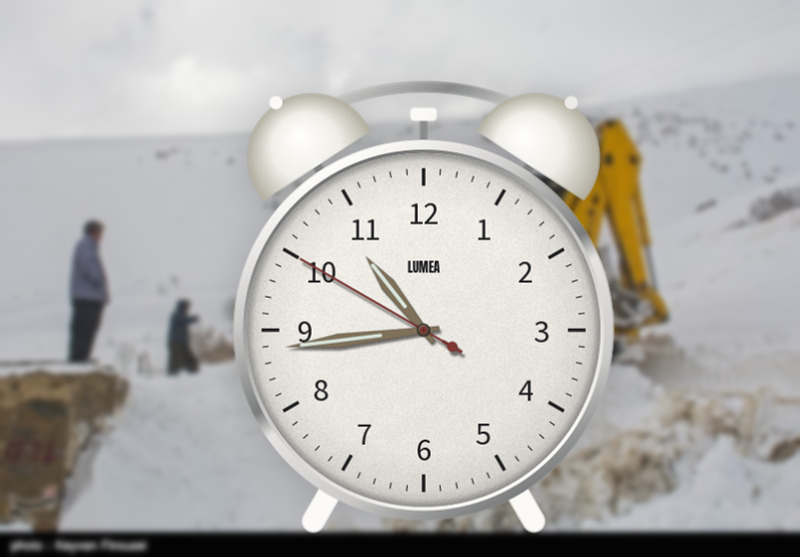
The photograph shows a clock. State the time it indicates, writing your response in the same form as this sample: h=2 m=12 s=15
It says h=10 m=43 s=50
